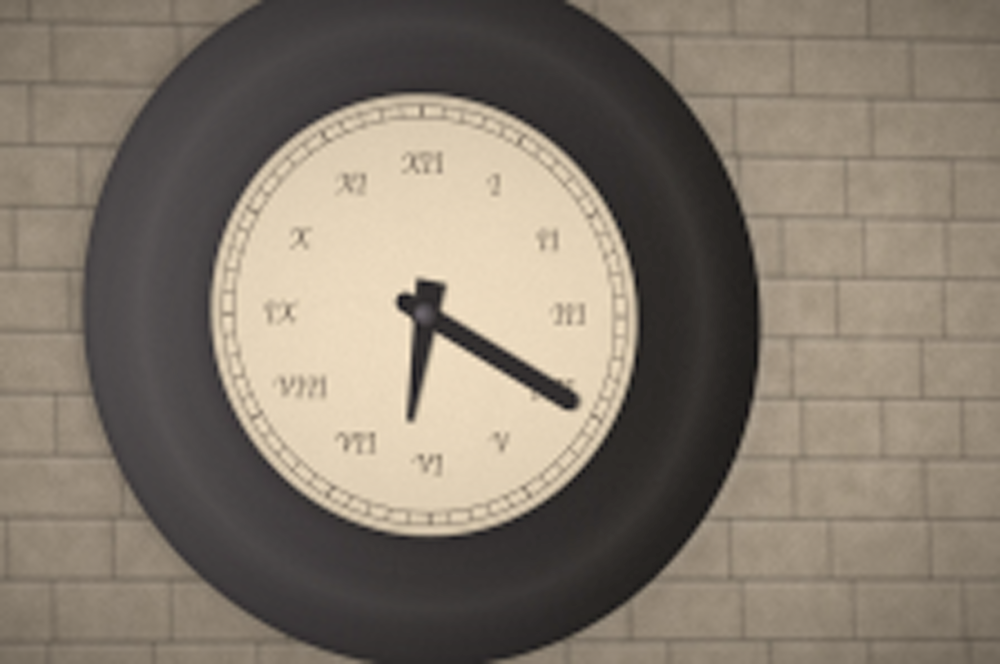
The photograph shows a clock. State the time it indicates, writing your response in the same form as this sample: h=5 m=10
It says h=6 m=20
